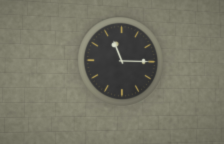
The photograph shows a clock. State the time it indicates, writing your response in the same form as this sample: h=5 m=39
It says h=11 m=15
